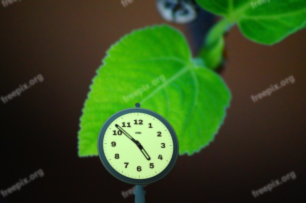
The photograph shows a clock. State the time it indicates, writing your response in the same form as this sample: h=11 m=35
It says h=4 m=52
